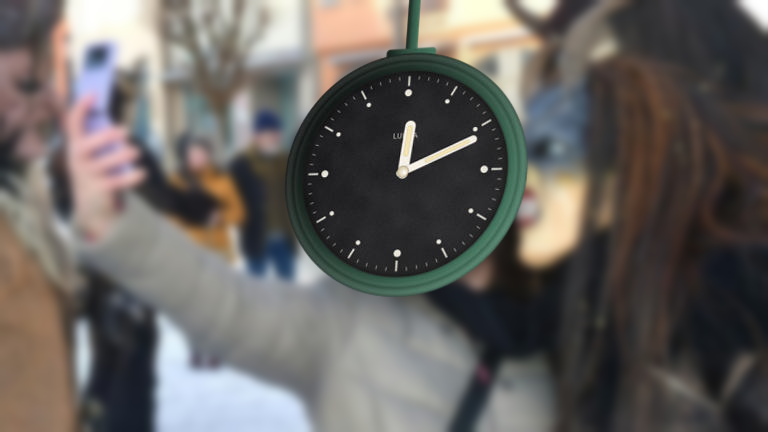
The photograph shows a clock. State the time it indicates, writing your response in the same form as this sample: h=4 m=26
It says h=12 m=11
